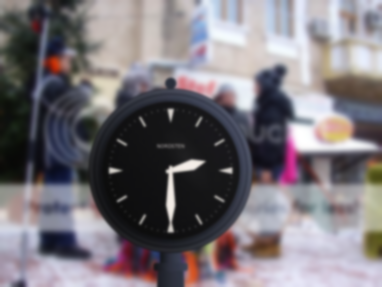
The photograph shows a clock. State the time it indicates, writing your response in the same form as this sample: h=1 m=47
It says h=2 m=30
